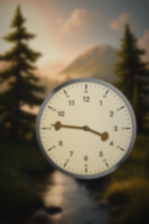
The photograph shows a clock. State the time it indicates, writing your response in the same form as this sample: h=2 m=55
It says h=3 m=46
